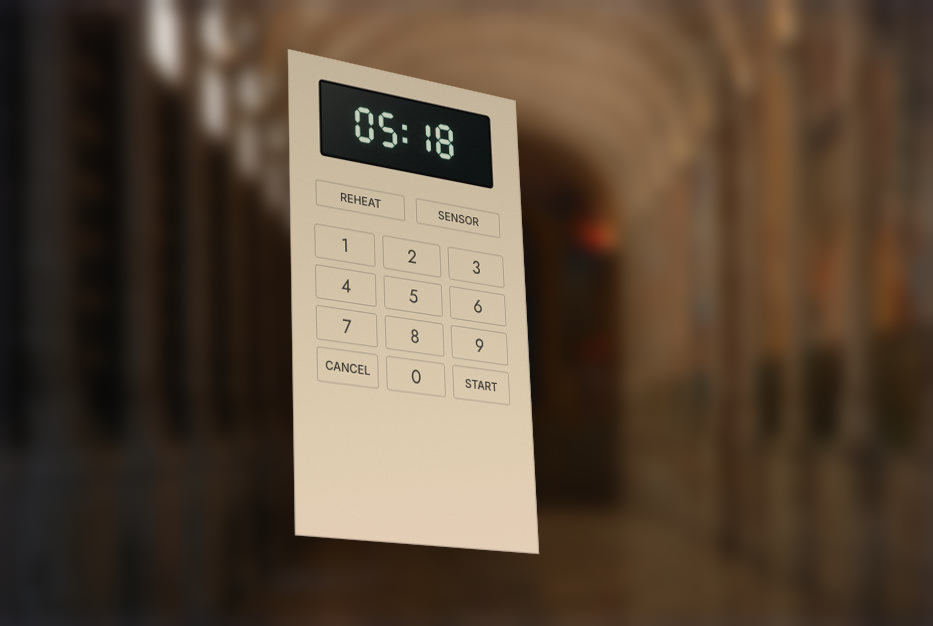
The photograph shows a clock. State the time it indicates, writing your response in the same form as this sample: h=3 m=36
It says h=5 m=18
